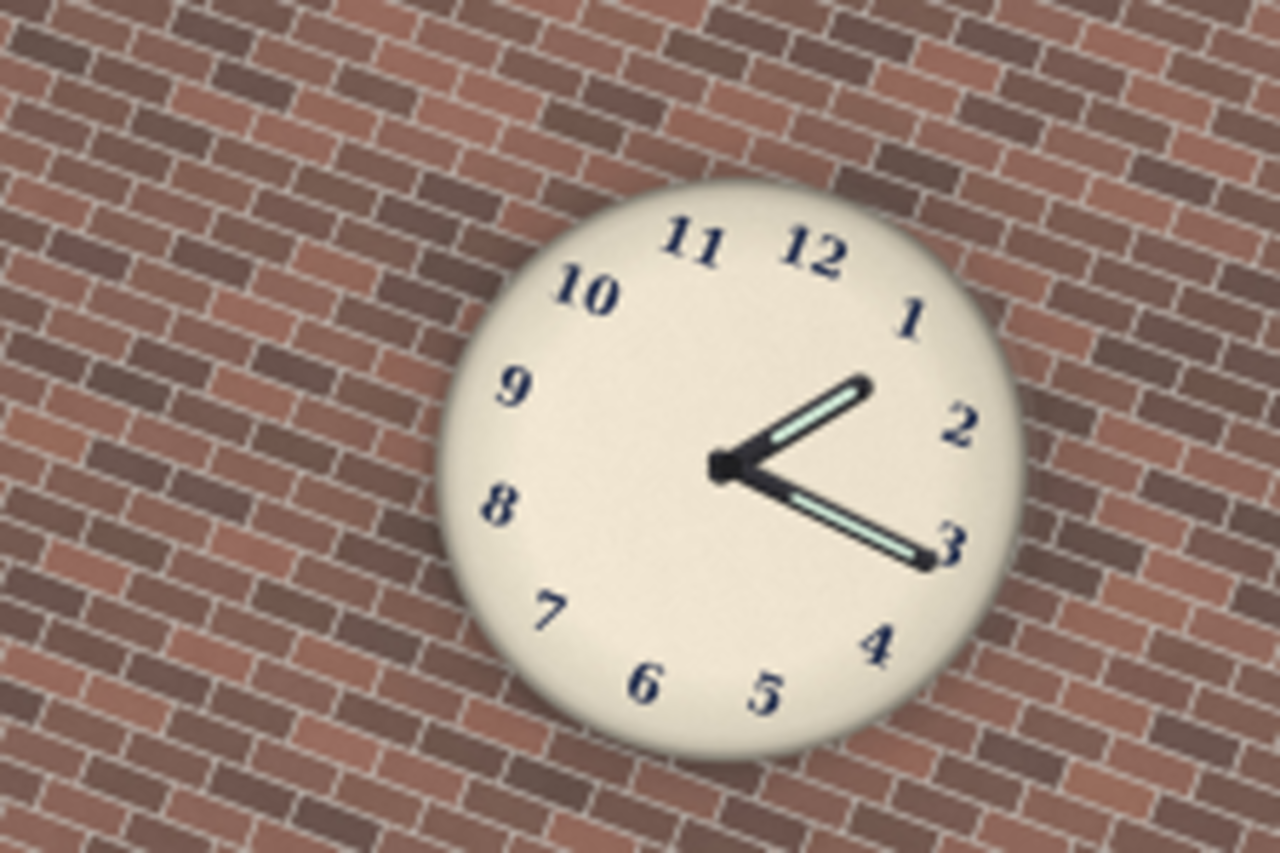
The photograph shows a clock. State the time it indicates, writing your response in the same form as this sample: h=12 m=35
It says h=1 m=16
